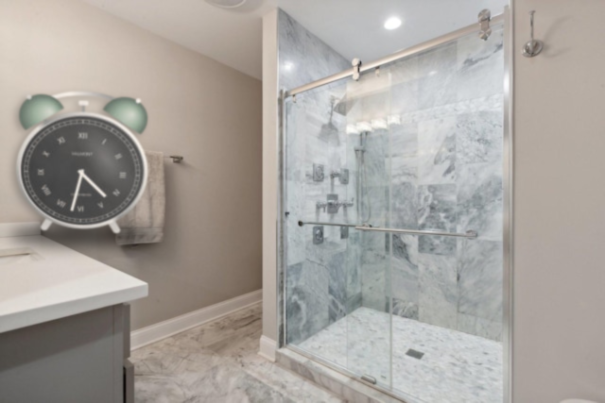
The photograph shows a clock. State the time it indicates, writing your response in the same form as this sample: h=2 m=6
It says h=4 m=32
